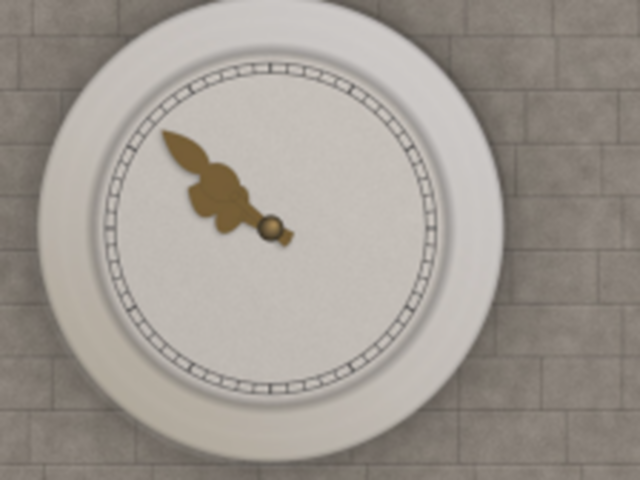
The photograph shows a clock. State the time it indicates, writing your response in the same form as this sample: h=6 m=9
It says h=9 m=52
